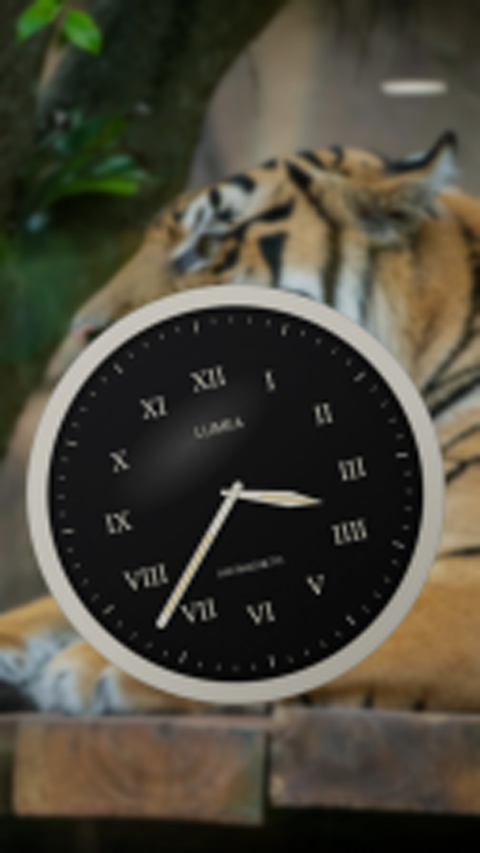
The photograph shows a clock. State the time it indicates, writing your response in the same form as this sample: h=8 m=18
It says h=3 m=37
